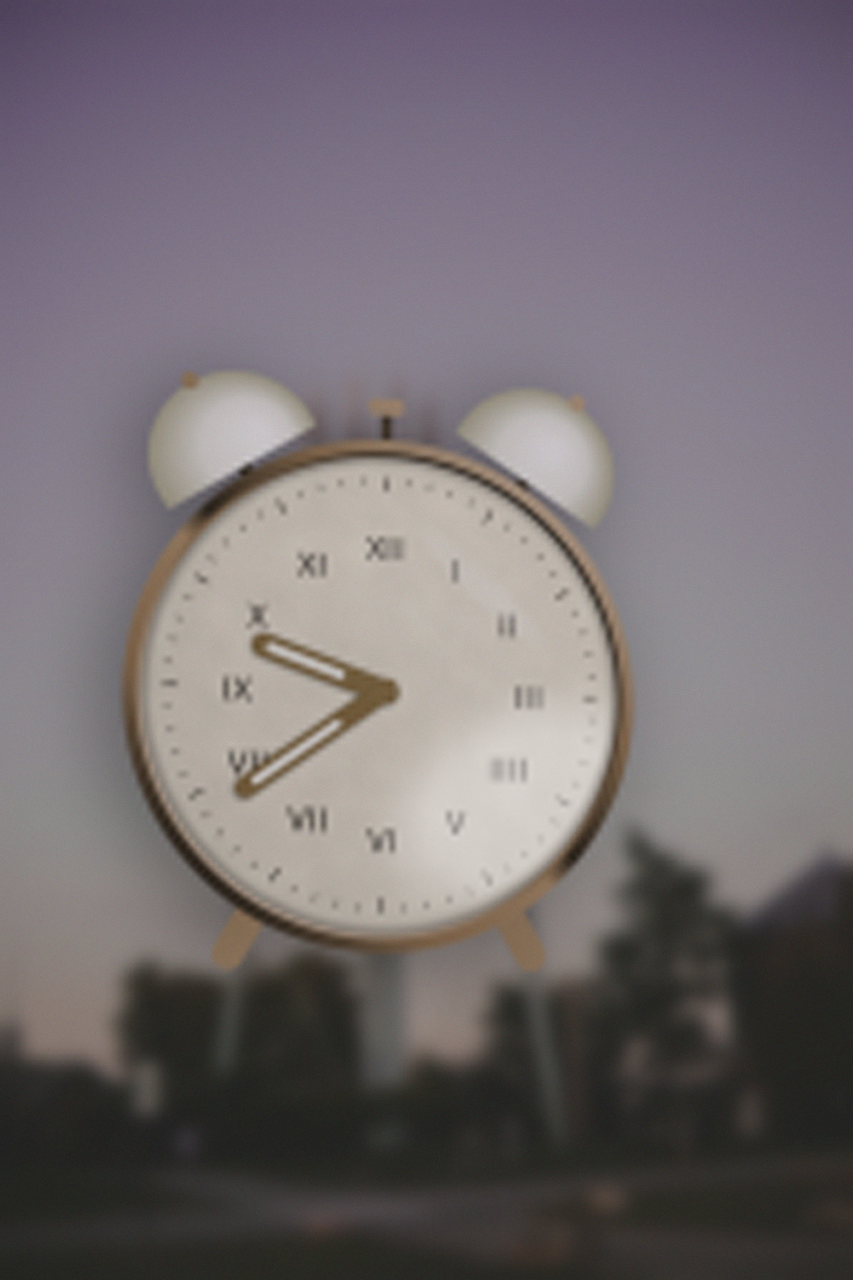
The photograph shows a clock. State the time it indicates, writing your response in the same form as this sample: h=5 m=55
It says h=9 m=39
